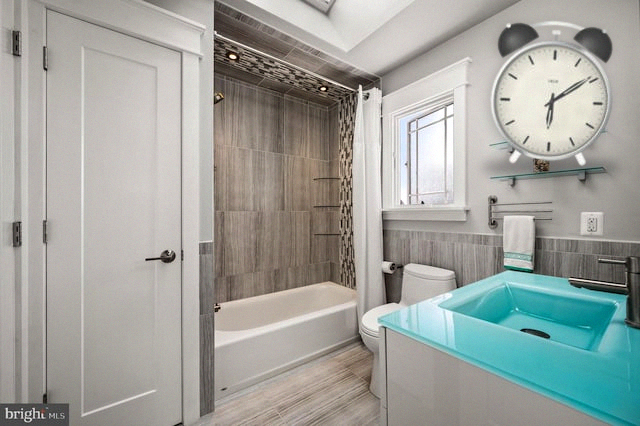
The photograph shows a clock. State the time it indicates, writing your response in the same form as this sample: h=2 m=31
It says h=6 m=9
